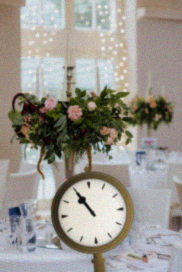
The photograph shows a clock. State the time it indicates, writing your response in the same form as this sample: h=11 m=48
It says h=10 m=55
